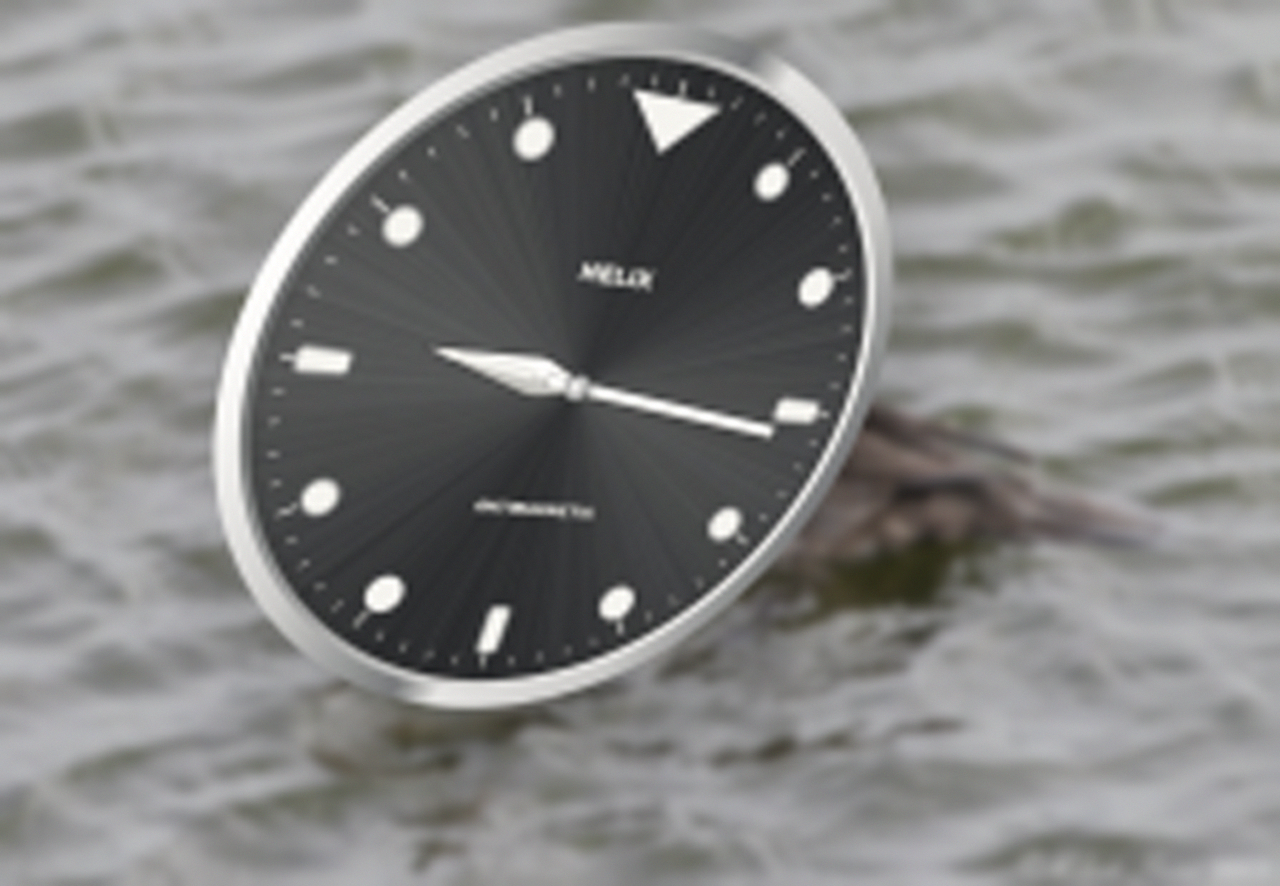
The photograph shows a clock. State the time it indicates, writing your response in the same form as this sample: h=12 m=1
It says h=9 m=16
